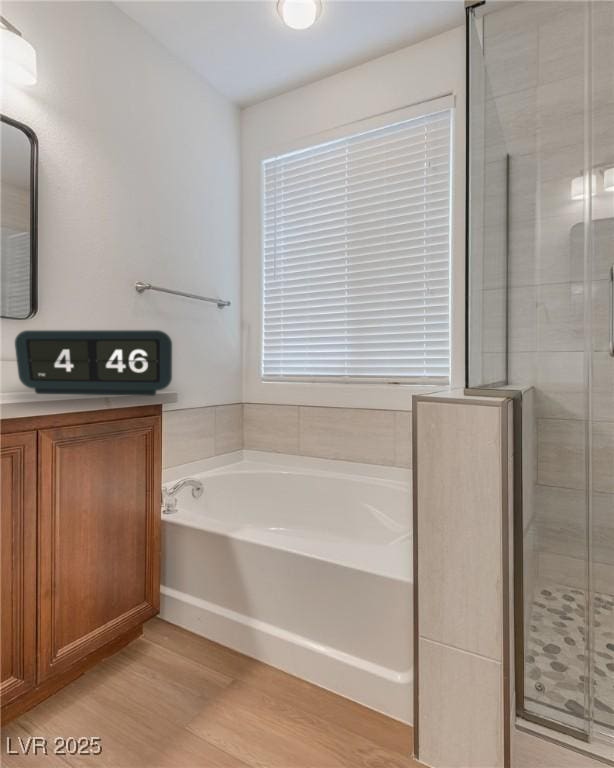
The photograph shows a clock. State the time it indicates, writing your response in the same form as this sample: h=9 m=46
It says h=4 m=46
